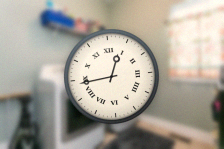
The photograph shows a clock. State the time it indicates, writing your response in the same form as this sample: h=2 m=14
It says h=12 m=44
